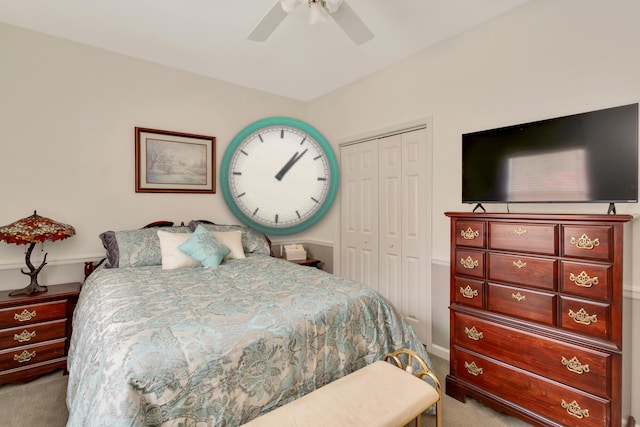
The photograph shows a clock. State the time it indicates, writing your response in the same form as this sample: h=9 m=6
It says h=1 m=7
